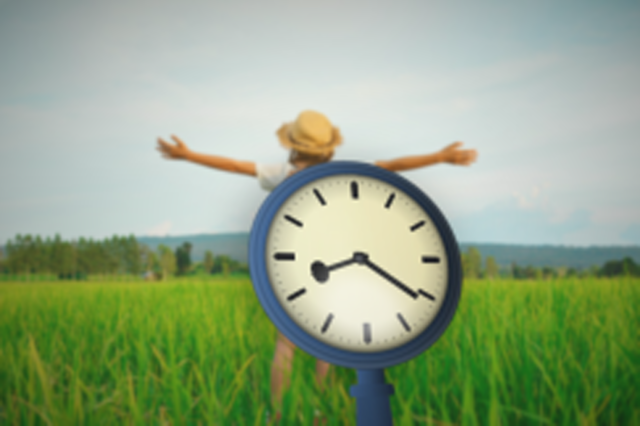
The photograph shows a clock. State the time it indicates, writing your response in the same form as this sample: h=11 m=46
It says h=8 m=21
